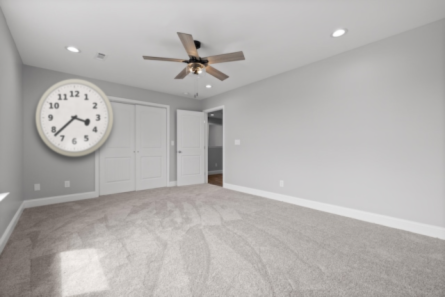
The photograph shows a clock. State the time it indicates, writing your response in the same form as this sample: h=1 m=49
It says h=3 m=38
